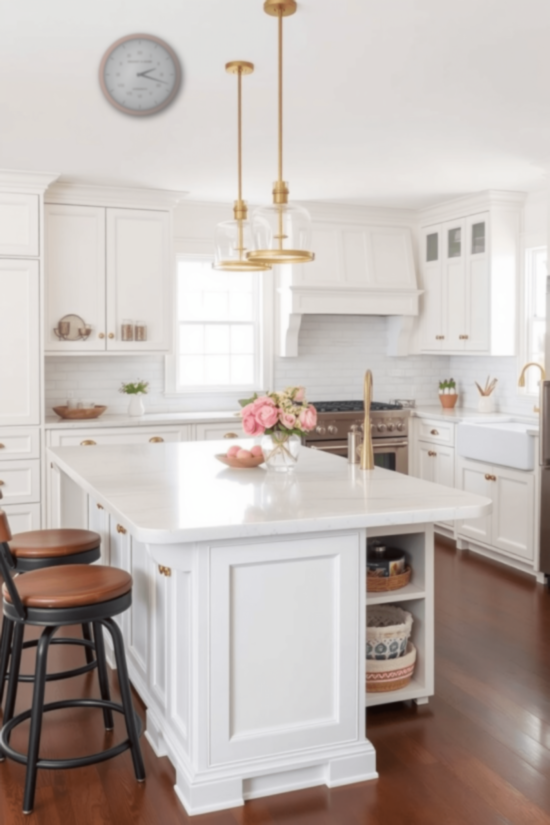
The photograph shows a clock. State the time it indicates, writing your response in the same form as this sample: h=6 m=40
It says h=2 m=18
